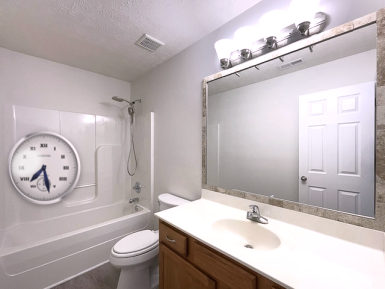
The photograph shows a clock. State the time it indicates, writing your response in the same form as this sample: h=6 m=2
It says h=7 m=28
